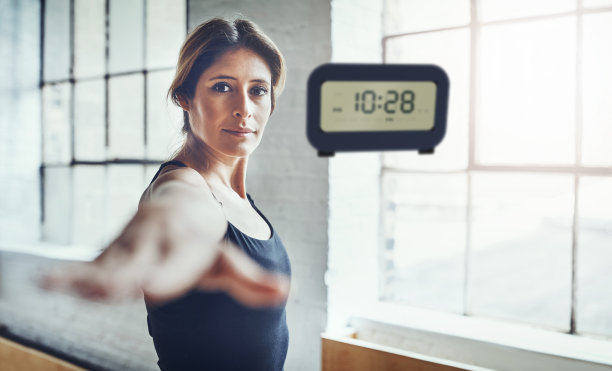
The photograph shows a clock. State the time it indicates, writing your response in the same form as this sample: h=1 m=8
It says h=10 m=28
